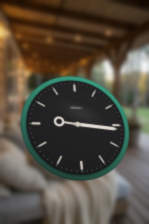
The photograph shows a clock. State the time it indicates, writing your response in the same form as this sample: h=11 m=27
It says h=9 m=16
